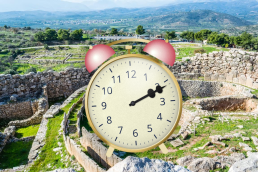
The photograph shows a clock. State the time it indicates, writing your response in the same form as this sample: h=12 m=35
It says h=2 m=11
